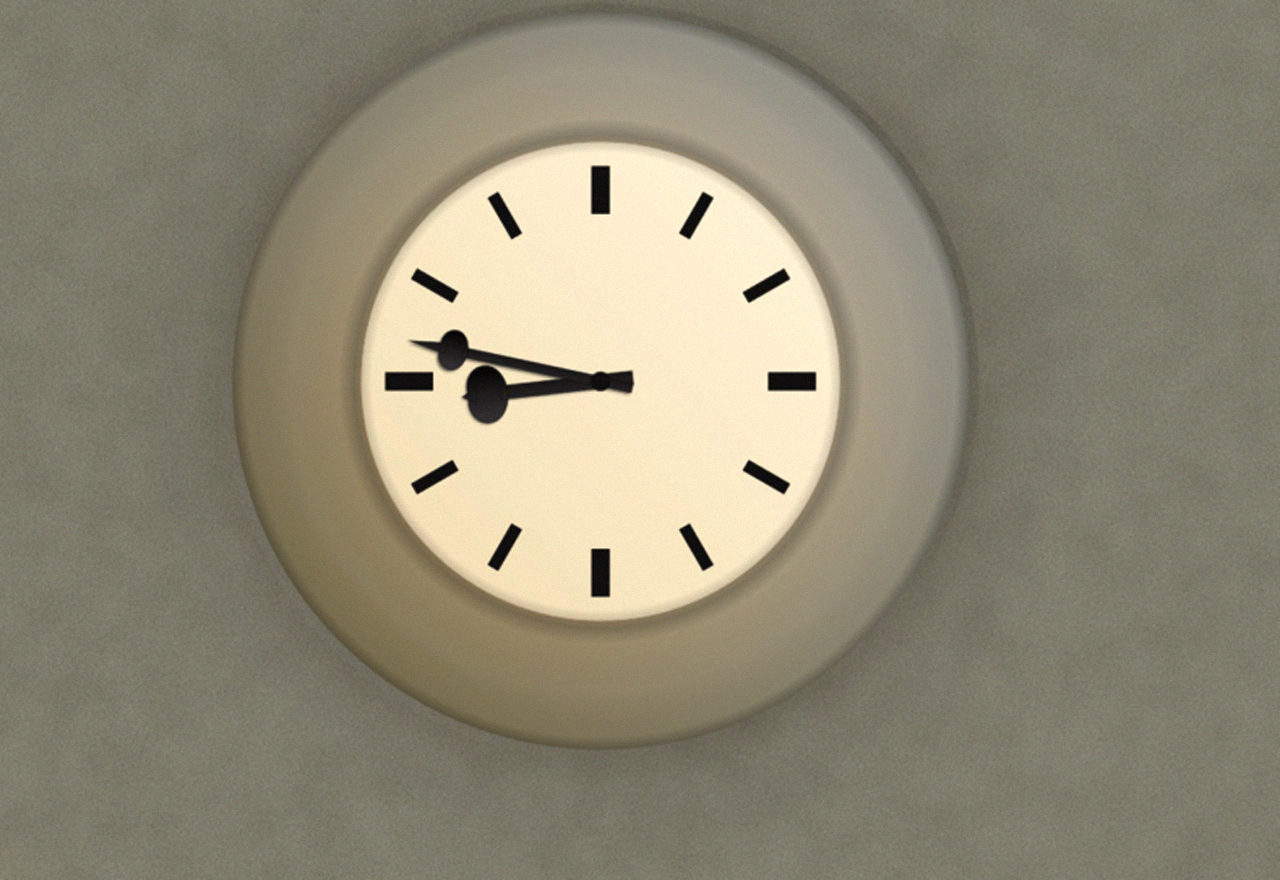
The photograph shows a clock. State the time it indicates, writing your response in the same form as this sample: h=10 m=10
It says h=8 m=47
